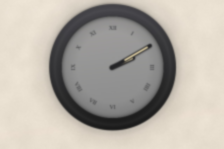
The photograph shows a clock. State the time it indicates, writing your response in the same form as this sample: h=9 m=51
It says h=2 m=10
